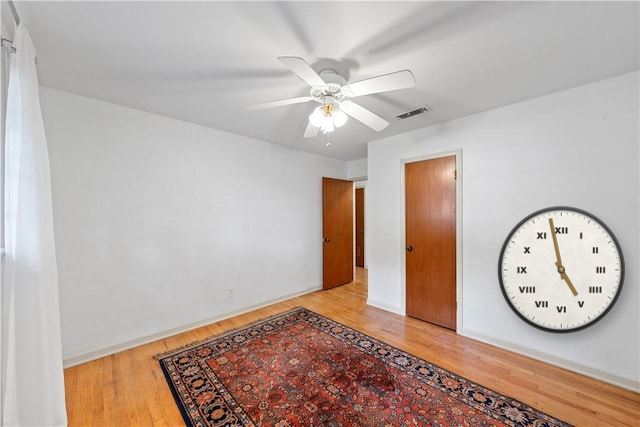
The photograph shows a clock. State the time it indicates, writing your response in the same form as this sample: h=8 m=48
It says h=4 m=58
